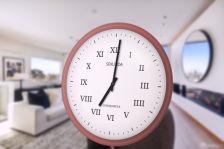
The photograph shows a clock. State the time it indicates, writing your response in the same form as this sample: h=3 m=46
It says h=7 m=1
